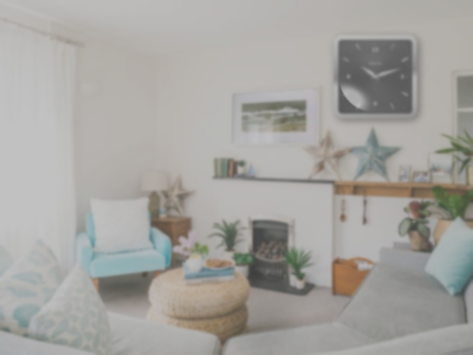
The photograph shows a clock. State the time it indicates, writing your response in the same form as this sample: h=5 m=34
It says h=10 m=12
